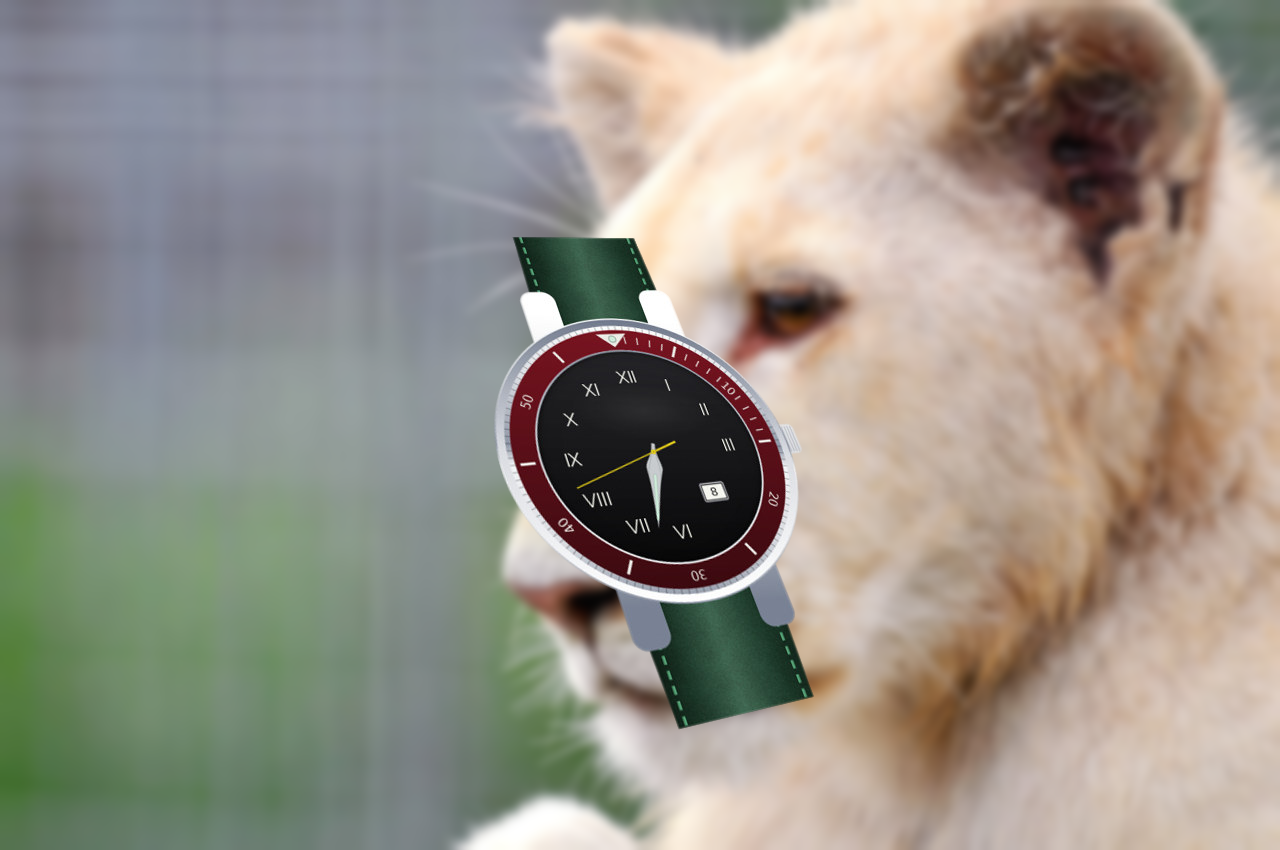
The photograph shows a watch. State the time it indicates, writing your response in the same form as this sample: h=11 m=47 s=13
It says h=6 m=32 s=42
